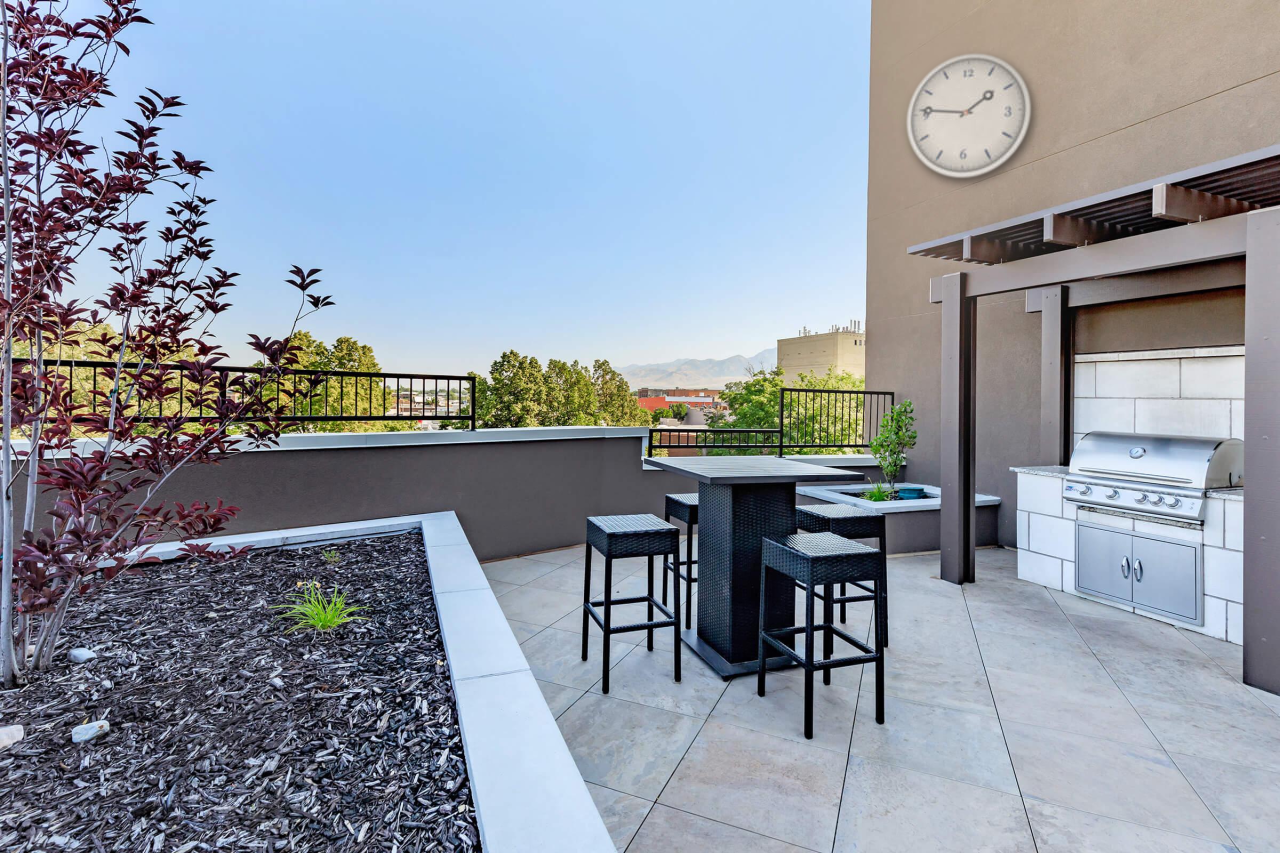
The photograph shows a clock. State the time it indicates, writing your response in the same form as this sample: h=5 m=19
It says h=1 m=46
